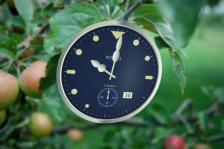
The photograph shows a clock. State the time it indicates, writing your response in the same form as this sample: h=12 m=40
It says h=10 m=1
